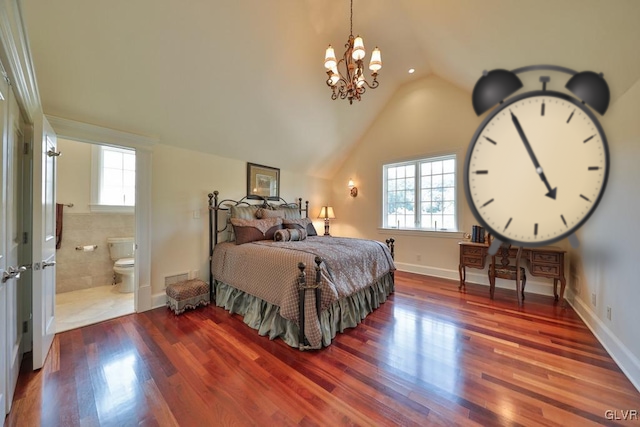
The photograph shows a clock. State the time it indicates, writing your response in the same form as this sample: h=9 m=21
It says h=4 m=55
